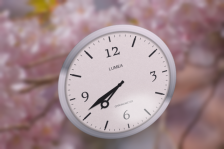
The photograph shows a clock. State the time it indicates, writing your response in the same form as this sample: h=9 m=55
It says h=7 m=41
